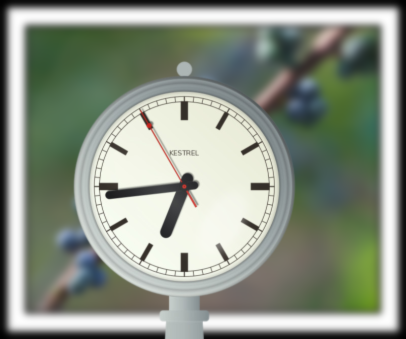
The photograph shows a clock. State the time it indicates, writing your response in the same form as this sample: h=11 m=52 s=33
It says h=6 m=43 s=55
